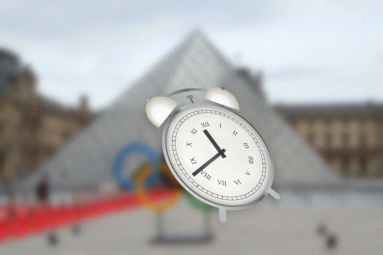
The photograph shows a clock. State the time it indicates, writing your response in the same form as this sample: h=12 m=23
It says h=11 m=42
